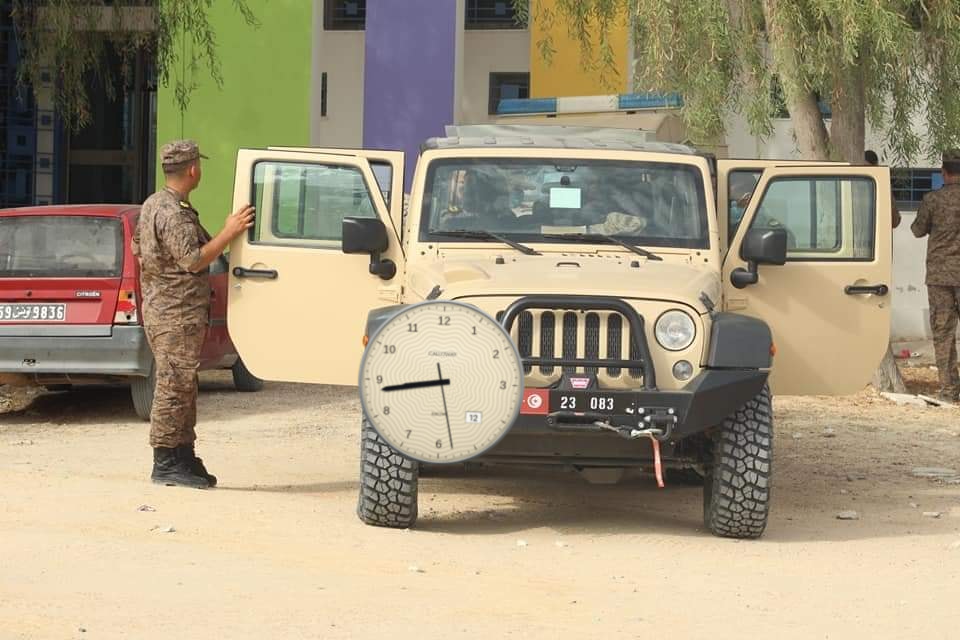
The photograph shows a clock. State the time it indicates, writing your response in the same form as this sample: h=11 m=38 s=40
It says h=8 m=43 s=28
